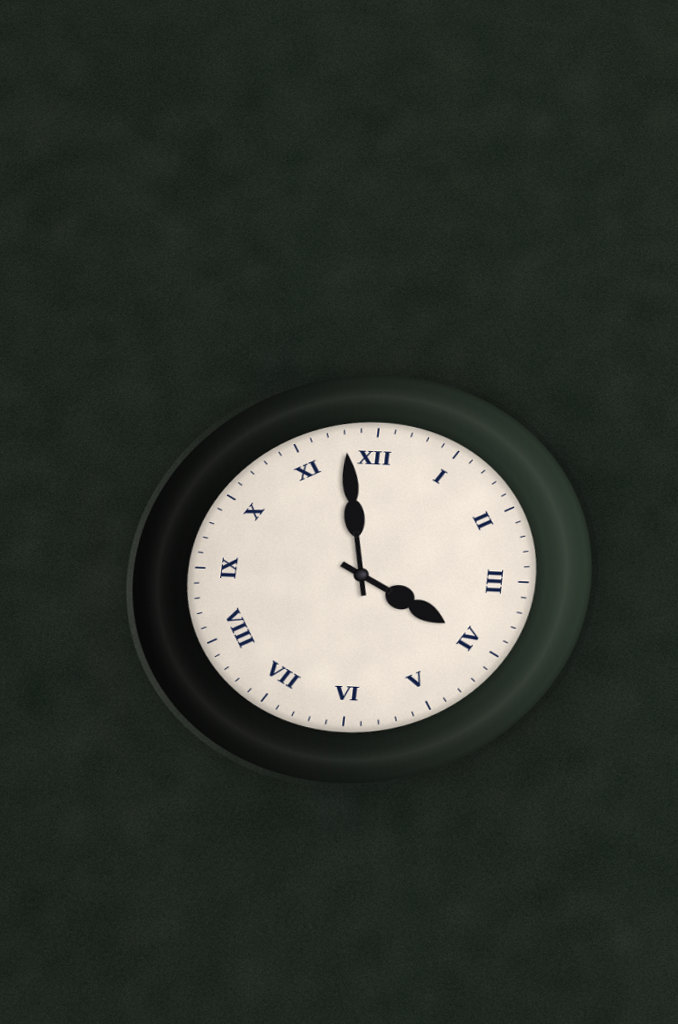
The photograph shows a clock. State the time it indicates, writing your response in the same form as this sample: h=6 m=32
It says h=3 m=58
